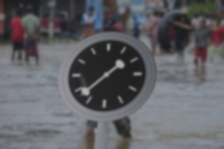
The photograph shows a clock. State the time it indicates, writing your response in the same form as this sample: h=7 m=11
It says h=1 m=38
